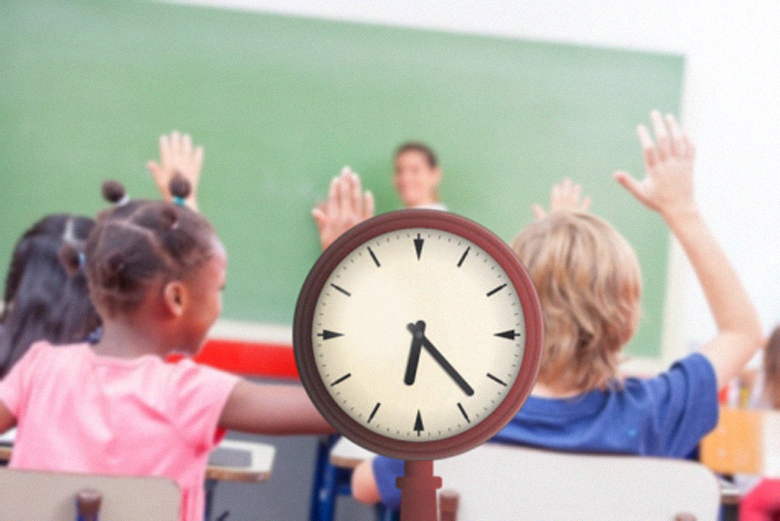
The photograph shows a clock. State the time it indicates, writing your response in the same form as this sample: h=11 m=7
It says h=6 m=23
